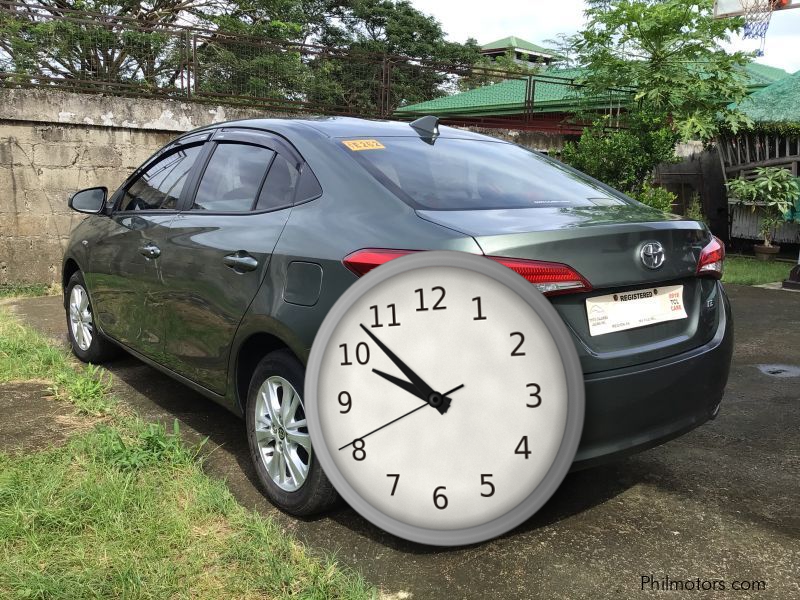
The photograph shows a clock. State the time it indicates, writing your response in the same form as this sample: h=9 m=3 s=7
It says h=9 m=52 s=41
